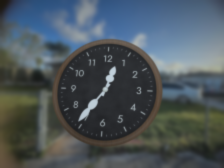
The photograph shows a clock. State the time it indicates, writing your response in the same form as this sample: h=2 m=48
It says h=12 m=36
